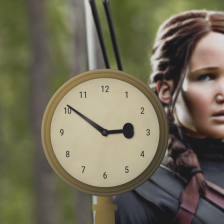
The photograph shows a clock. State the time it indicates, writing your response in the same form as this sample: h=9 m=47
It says h=2 m=51
